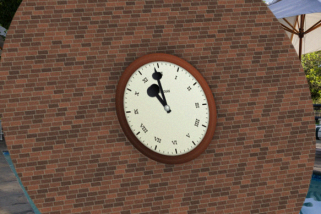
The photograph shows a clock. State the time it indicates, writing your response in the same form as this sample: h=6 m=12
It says h=10 m=59
